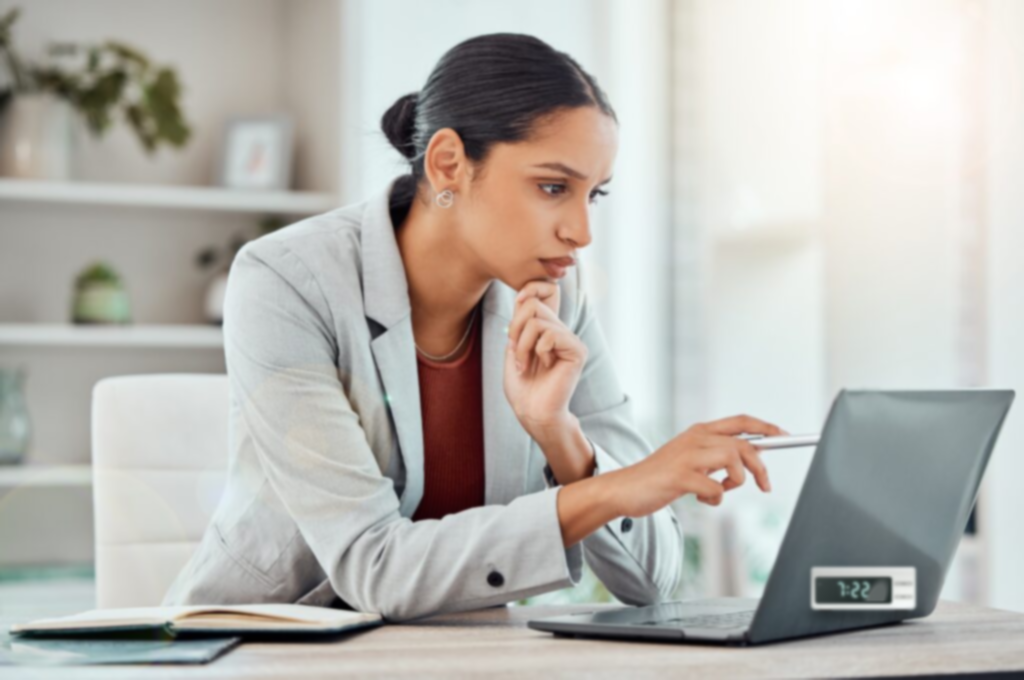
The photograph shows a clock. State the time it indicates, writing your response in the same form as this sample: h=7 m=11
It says h=7 m=22
